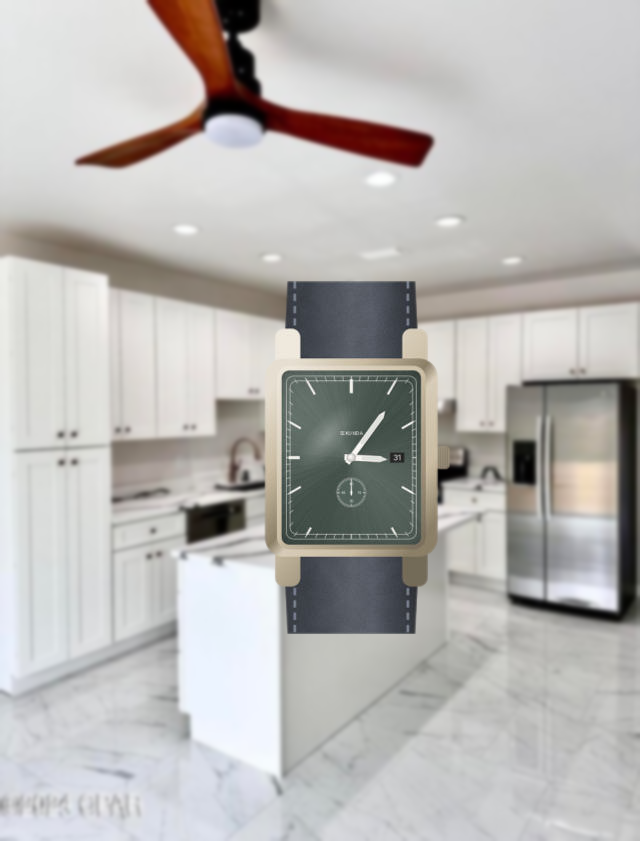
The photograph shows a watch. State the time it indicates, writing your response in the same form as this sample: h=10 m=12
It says h=3 m=6
